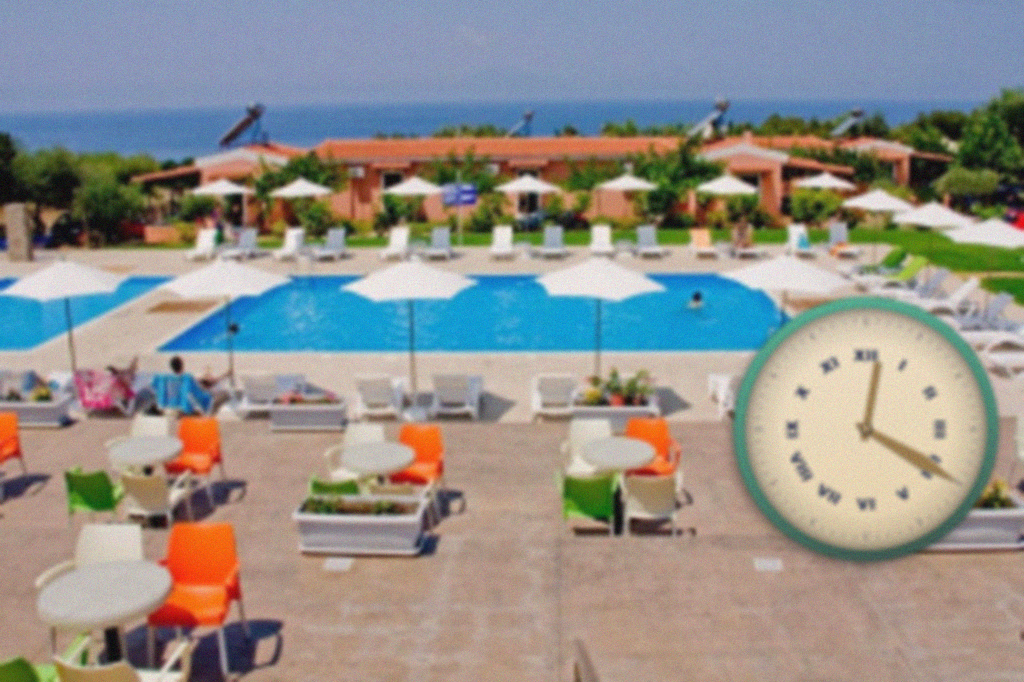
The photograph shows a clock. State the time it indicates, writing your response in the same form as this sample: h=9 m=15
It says h=12 m=20
